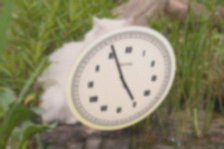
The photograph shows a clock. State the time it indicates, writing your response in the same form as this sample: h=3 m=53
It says h=4 m=56
